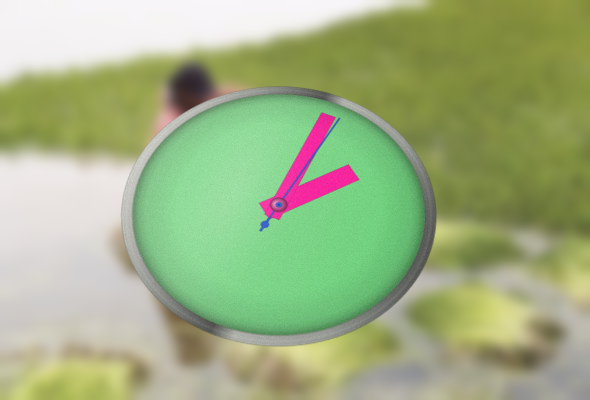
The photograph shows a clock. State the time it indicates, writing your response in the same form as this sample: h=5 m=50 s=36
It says h=2 m=4 s=5
